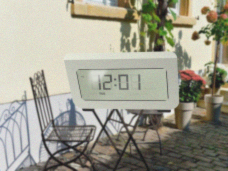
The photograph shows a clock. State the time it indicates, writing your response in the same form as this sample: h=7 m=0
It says h=12 m=1
